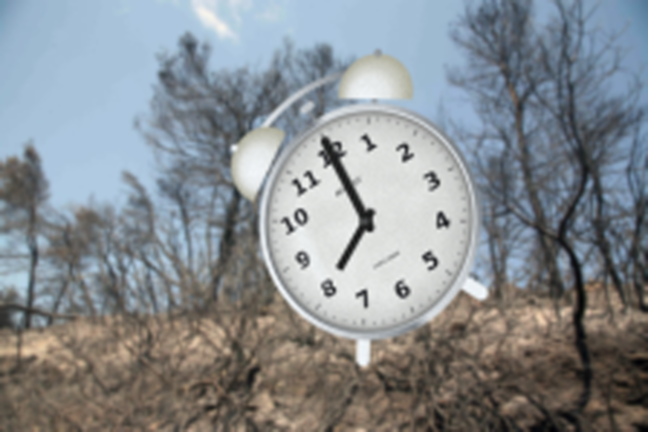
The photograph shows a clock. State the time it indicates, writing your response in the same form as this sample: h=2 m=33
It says h=8 m=0
